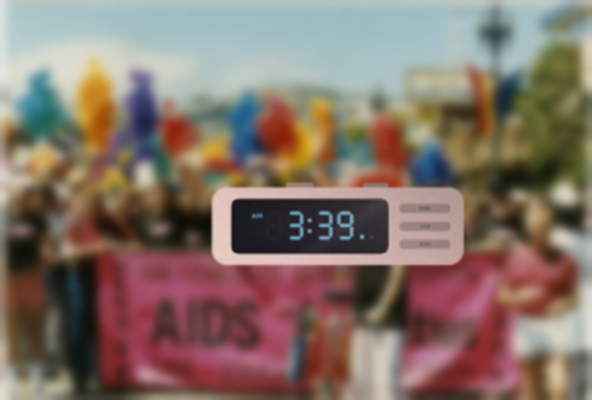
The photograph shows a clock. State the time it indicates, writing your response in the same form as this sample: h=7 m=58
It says h=3 m=39
